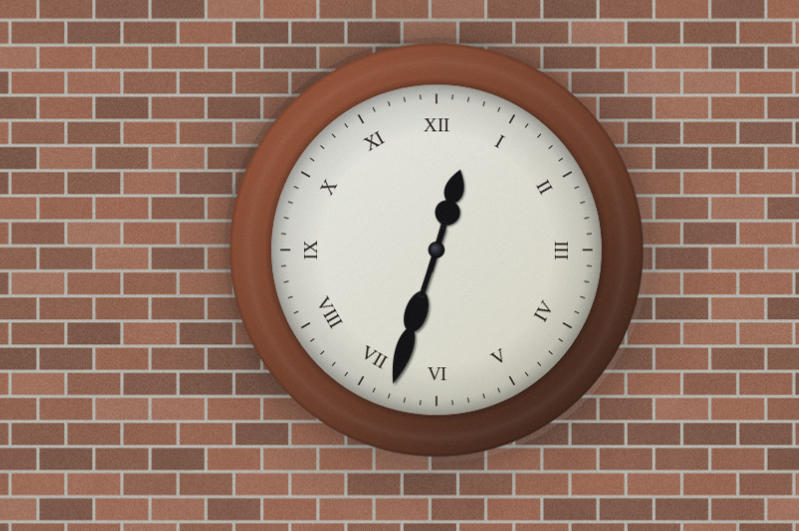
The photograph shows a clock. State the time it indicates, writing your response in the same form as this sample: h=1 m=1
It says h=12 m=33
